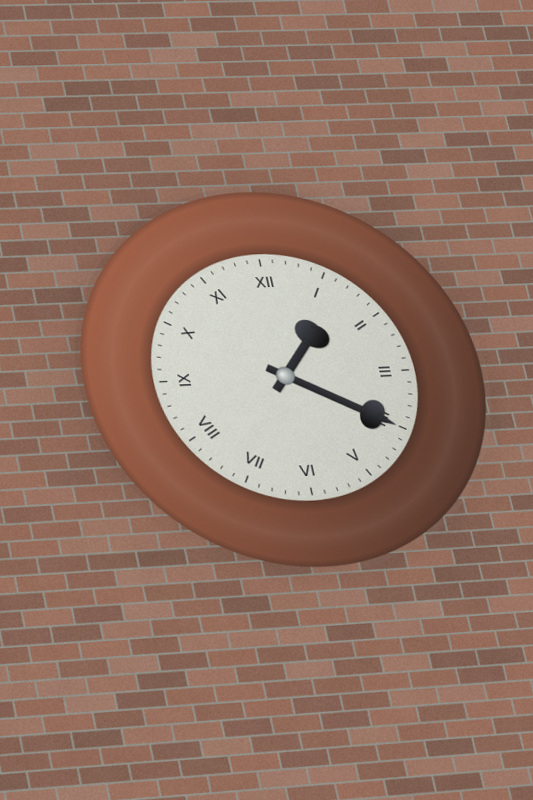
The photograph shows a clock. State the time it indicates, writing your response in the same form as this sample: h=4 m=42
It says h=1 m=20
